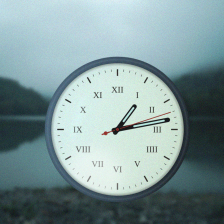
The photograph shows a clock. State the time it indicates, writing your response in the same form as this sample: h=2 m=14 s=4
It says h=1 m=13 s=12
